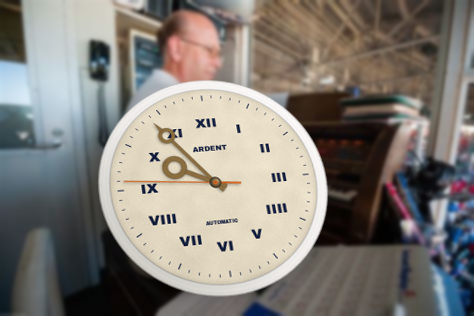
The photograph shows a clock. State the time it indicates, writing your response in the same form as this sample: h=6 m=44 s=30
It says h=9 m=53 s=46
